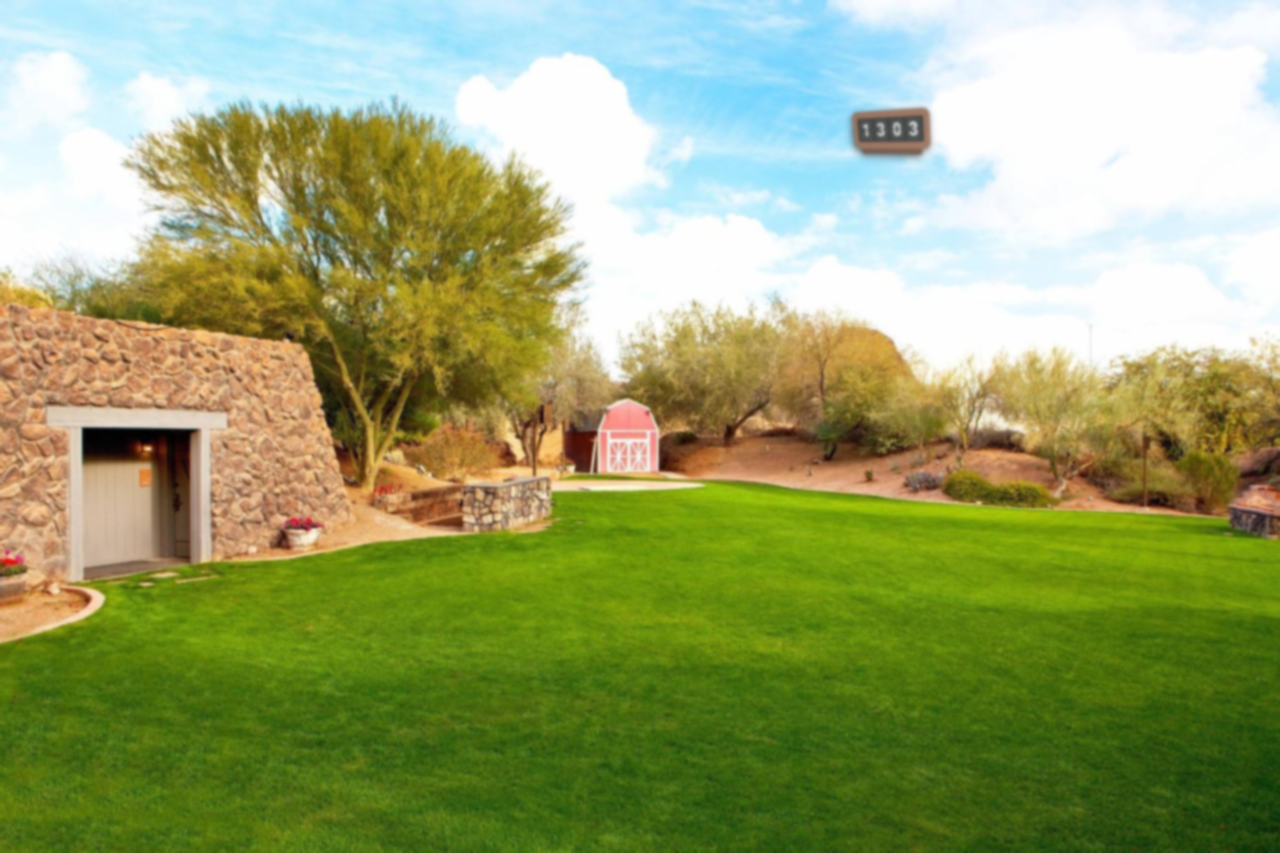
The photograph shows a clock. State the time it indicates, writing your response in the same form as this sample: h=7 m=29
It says h=13 m=3
